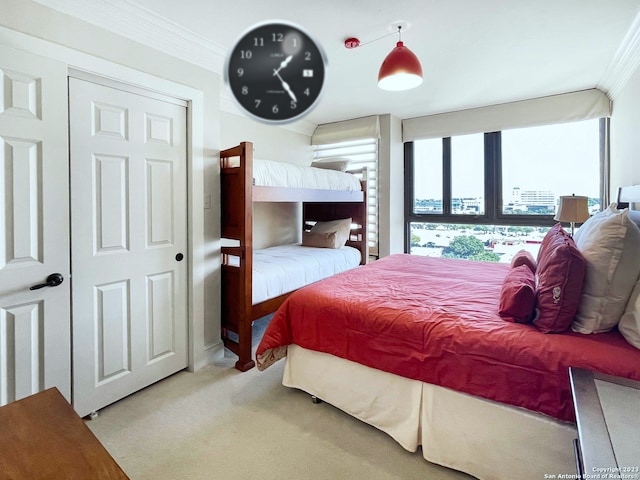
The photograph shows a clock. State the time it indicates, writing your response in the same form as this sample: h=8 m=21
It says h=1 m=24
